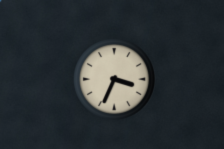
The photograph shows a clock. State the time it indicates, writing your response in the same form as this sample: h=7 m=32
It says h=3 m=34
